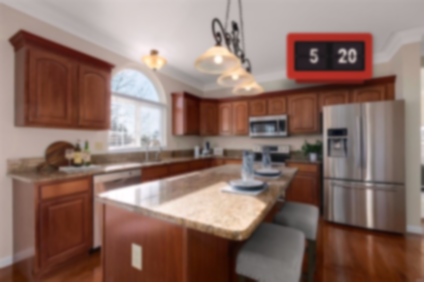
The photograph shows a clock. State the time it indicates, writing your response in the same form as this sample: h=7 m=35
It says h=5 m=20
